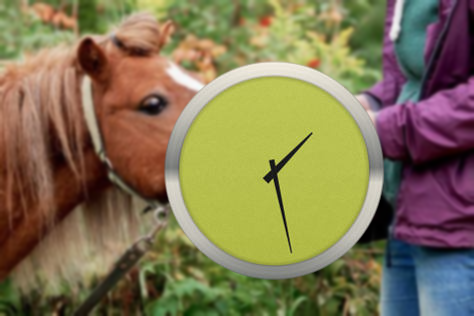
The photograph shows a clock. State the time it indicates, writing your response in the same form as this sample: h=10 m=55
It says h=1 m=28
